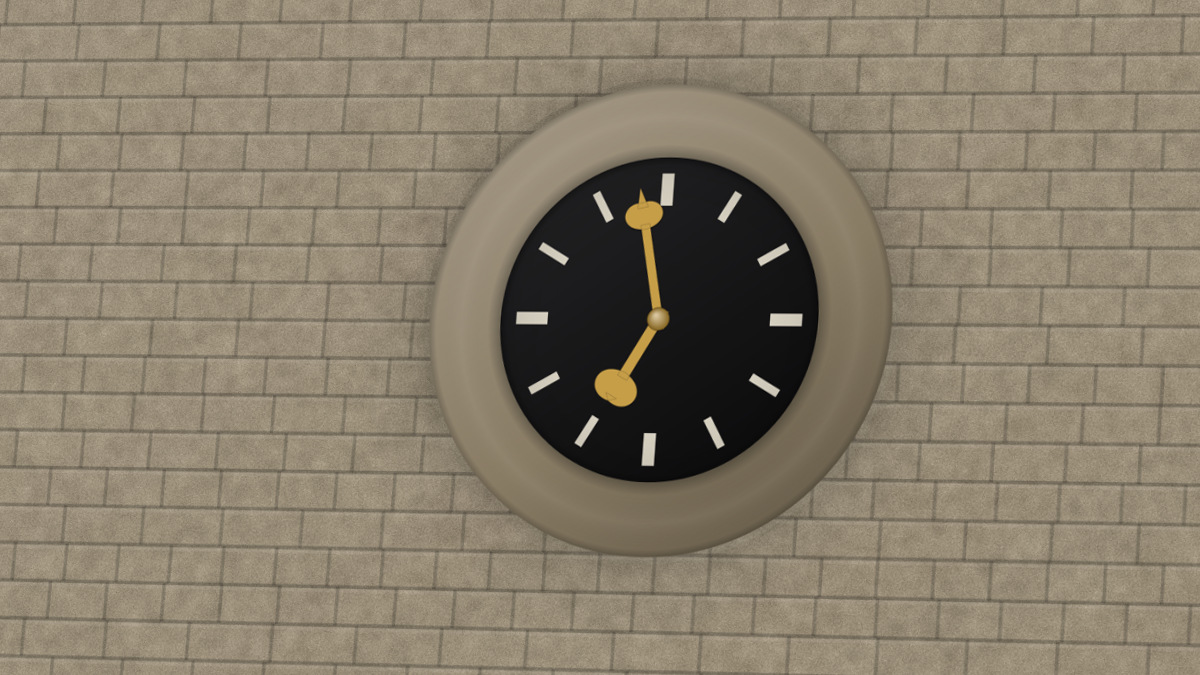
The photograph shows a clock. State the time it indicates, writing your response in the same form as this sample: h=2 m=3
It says h=6 m=58
